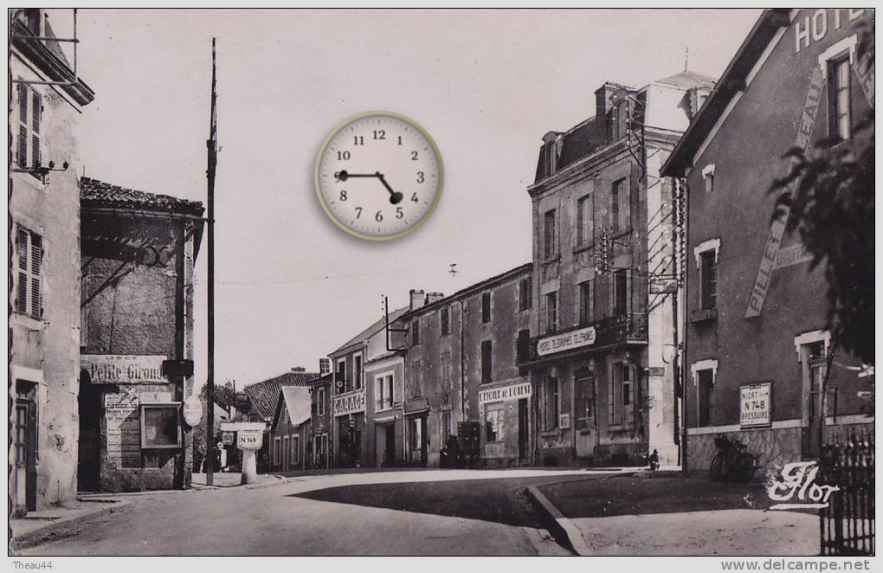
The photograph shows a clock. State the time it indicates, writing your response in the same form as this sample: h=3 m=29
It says h=4 m=45
